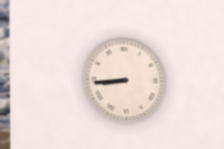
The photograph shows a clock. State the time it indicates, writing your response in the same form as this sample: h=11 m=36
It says h=8 m=44
